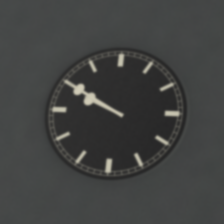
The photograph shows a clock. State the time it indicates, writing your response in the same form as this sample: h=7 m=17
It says h=9 m=50
